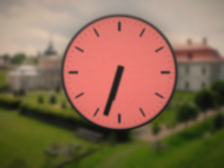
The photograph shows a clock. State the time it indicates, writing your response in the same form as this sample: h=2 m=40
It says h=6 m=33
